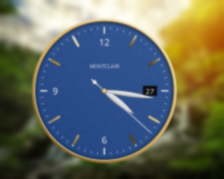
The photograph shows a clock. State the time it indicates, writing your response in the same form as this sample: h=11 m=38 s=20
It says h=4 m=16 s=22
